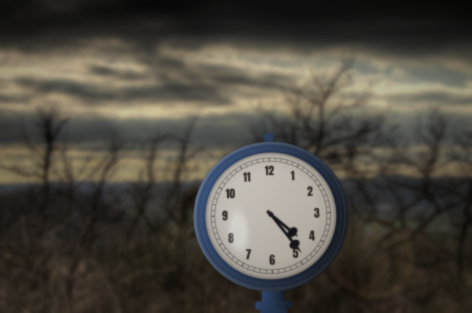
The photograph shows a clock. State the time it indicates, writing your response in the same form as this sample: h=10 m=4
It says h=4 m=24
